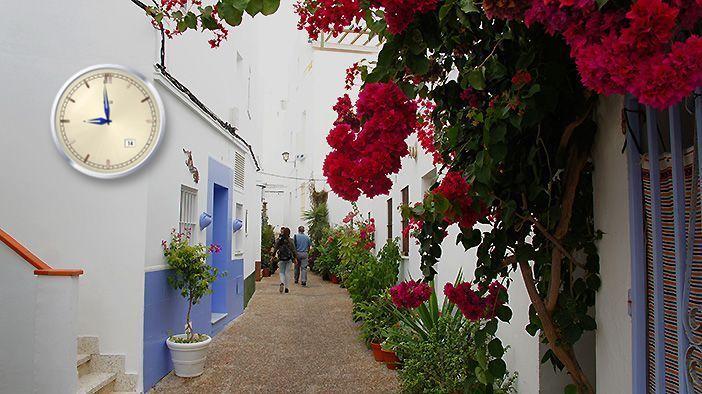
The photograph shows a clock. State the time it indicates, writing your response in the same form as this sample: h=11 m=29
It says h=8 m=59
